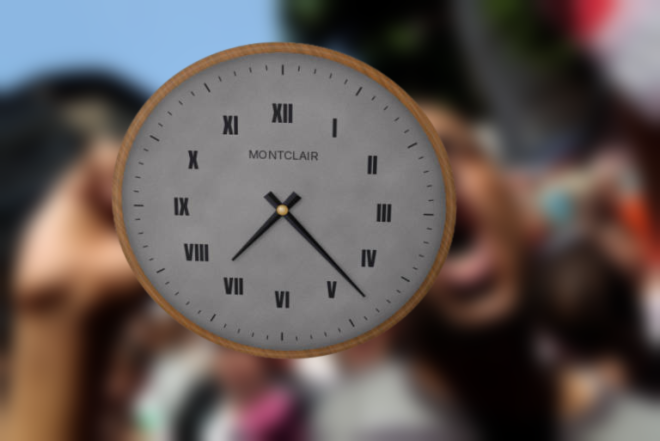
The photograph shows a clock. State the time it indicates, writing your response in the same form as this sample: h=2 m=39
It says h=7 m=23
